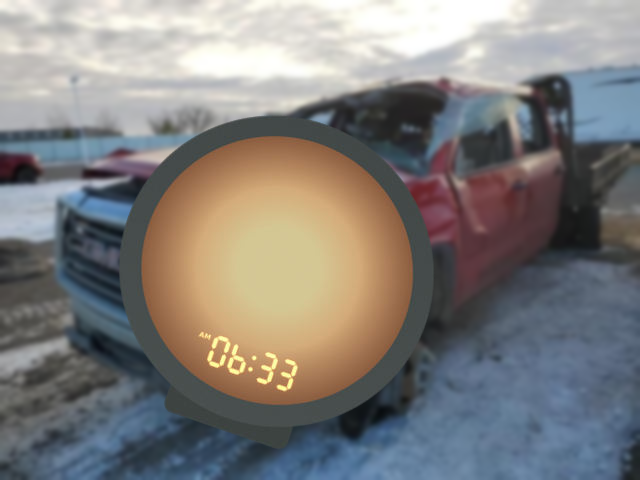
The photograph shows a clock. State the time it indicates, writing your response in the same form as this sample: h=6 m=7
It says h=6 m=33
